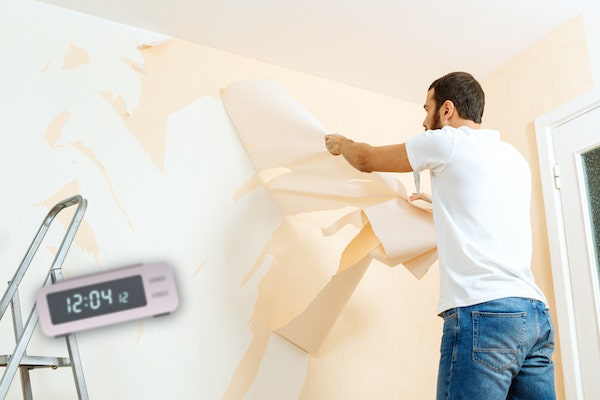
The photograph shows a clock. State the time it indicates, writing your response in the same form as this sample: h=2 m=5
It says h=12 m=4
